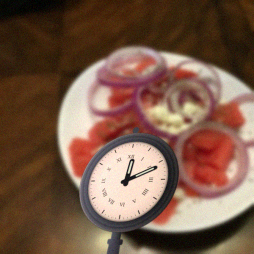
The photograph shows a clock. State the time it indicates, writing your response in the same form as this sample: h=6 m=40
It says h=12 m=11
